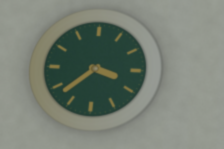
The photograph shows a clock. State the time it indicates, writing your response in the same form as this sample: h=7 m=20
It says h=3 m=38
